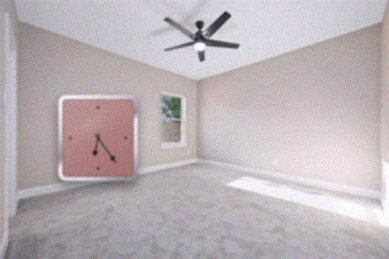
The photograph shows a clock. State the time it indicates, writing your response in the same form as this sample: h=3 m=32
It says h=6 m=24
